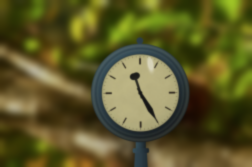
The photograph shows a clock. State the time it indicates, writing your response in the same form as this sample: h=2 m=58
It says h=11 m=25
